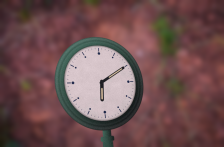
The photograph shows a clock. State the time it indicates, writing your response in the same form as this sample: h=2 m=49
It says h=6 m=10
